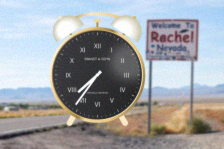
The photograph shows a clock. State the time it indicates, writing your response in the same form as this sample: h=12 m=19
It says h=7 m=36
